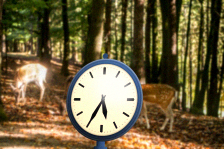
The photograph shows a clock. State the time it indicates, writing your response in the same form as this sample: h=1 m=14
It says h=5 m=35
